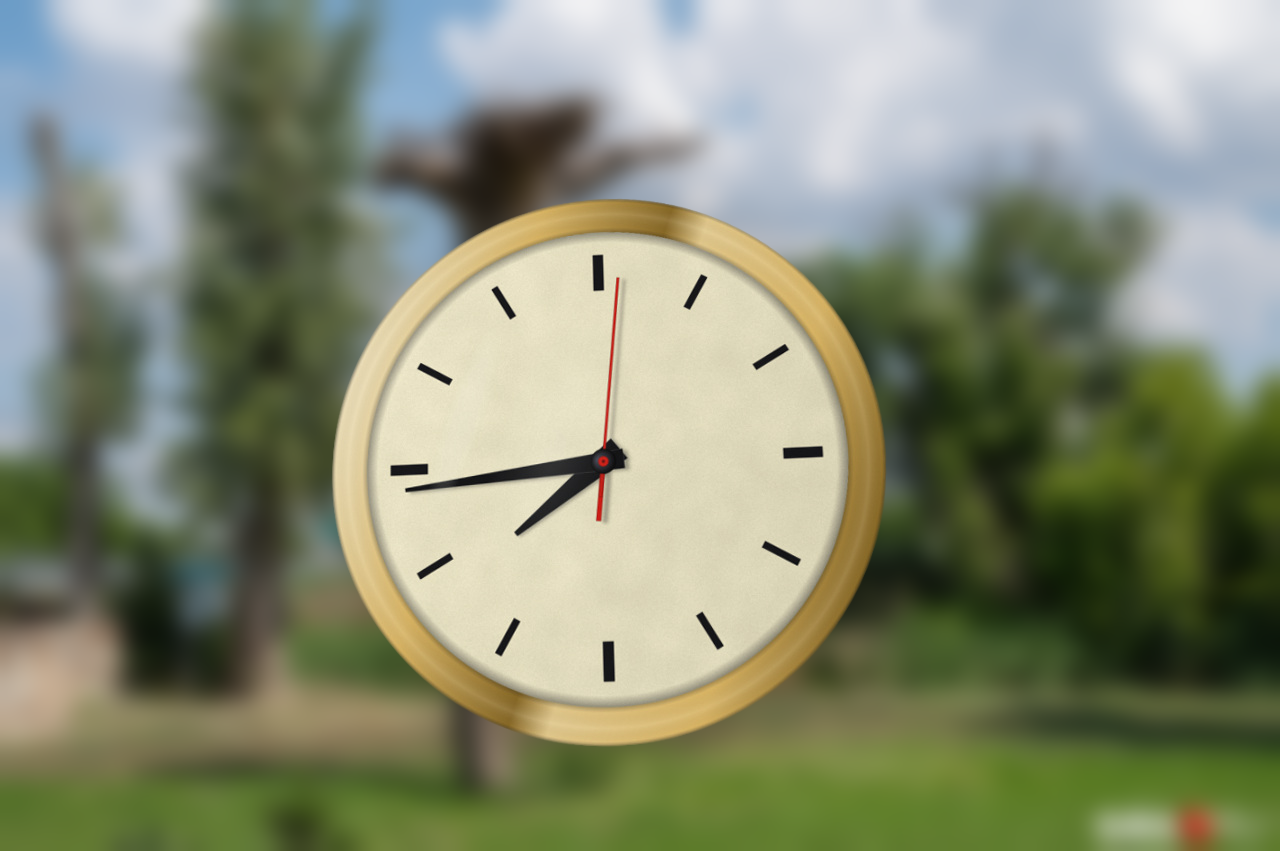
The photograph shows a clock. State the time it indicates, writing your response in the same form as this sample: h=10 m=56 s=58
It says h=7 m=44 s=1
